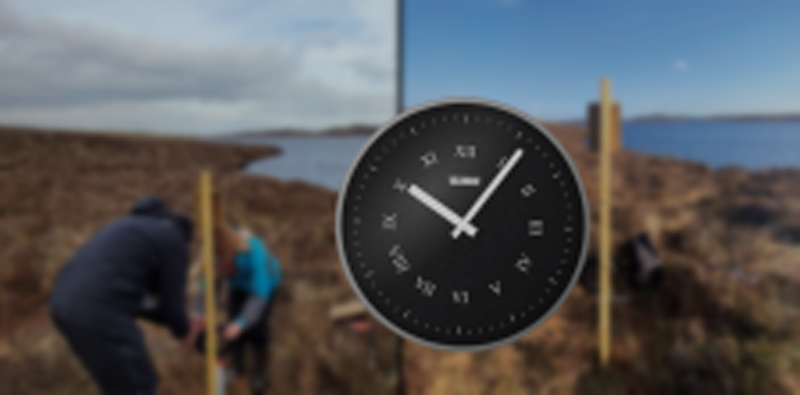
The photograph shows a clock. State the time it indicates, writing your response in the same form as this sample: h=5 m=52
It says h=10 m=6
